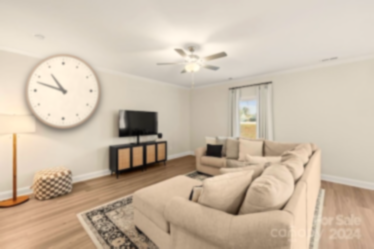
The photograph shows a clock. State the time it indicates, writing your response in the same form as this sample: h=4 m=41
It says h=10 m=48
